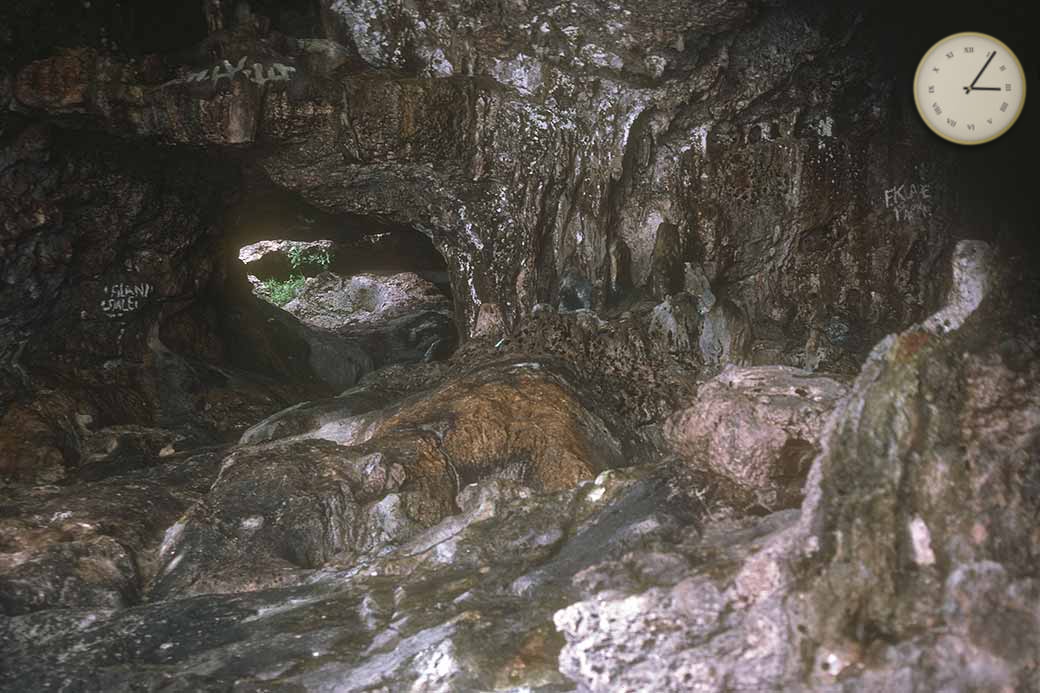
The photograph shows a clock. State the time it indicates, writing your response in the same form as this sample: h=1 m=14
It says h=3 m=6
